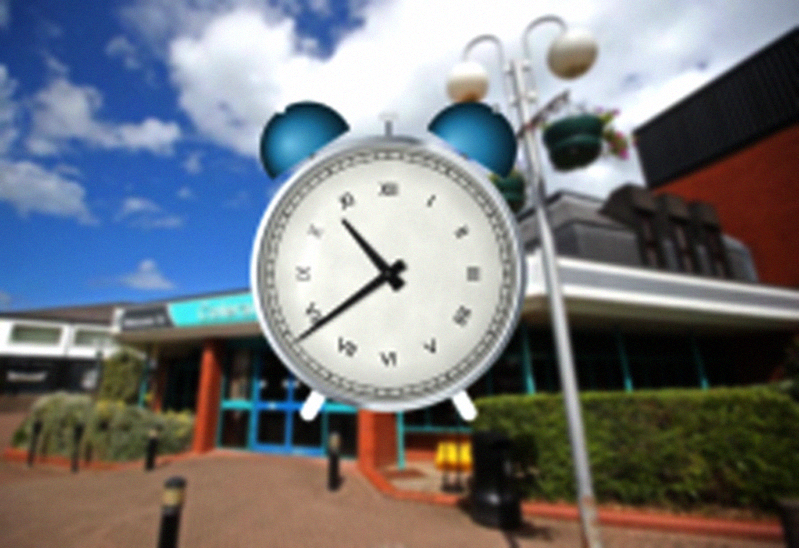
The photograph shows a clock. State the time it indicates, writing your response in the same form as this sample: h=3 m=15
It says h=10 m=39
